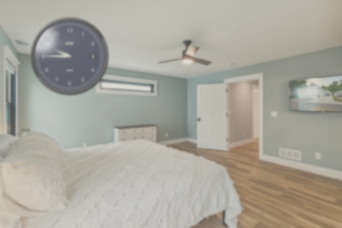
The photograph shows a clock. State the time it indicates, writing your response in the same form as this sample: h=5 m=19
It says h=9 m=45
